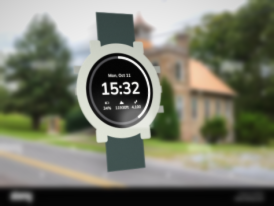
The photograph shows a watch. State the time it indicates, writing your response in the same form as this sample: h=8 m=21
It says h=15 m=32
